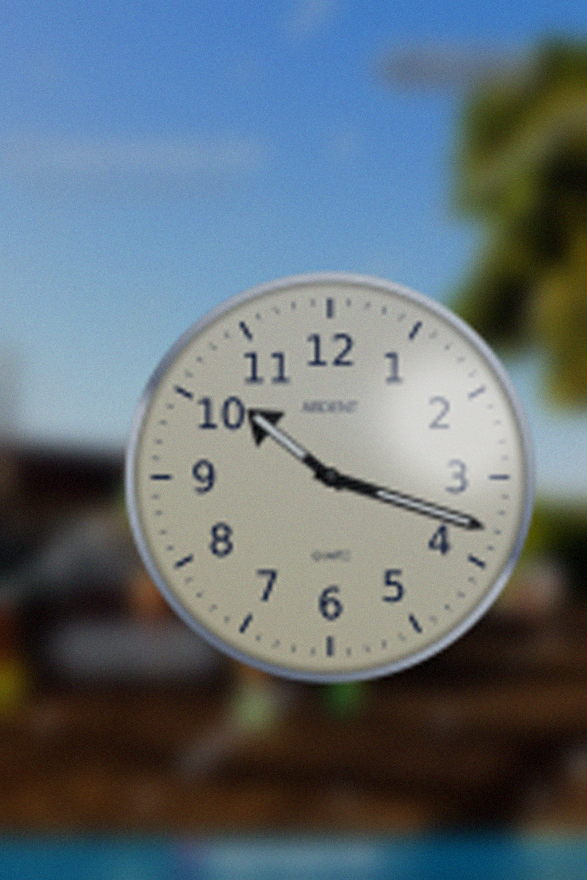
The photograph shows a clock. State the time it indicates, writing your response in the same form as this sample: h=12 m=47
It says h=10 m=18
